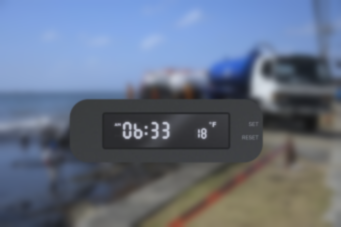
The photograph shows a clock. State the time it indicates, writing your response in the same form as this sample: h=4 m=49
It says h=6 m=33
